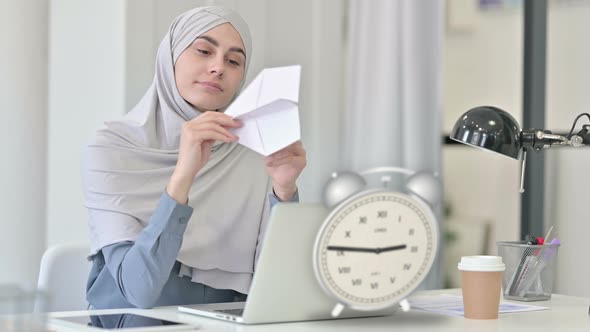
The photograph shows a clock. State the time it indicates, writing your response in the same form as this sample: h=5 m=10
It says h=2 m=46
